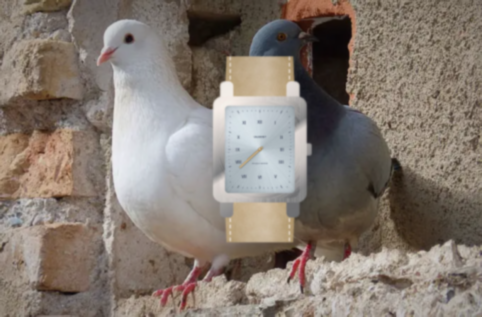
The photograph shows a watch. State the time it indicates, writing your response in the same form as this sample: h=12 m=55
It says h=7 m=38
